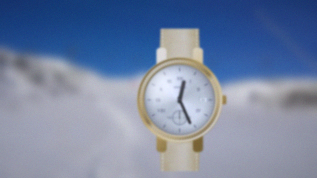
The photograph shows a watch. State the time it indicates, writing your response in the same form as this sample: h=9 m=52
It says h=12 m=26
